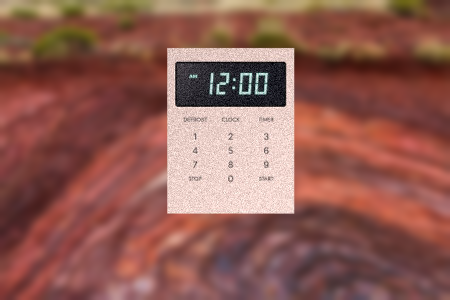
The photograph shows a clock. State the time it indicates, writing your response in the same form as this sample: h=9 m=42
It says h=12 m=0
